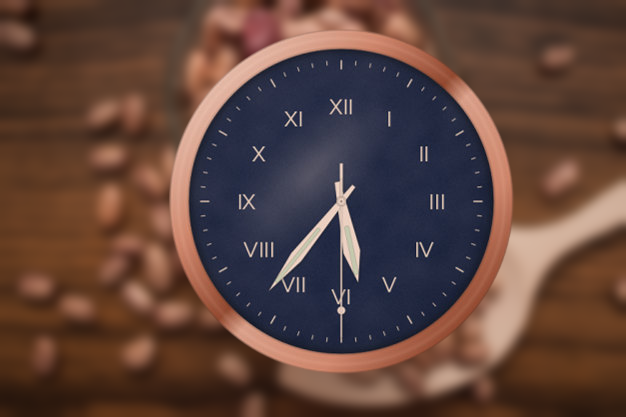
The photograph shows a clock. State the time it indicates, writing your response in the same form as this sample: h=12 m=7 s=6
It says h=5 m=36 s=30
